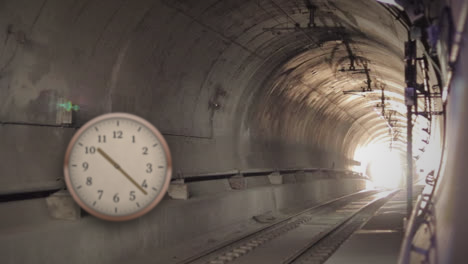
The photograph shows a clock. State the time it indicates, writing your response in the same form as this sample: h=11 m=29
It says h=10 m=22
